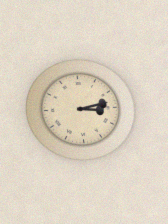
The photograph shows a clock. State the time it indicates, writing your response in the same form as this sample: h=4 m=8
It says h=3 m=13
